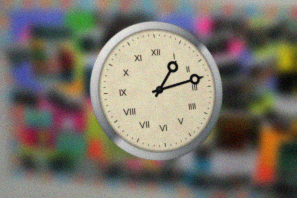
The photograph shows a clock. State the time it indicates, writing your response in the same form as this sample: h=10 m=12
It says h=1 m=13
